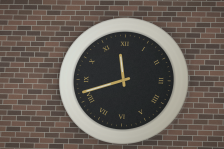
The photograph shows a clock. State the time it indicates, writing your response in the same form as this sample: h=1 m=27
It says h=11 m=42
